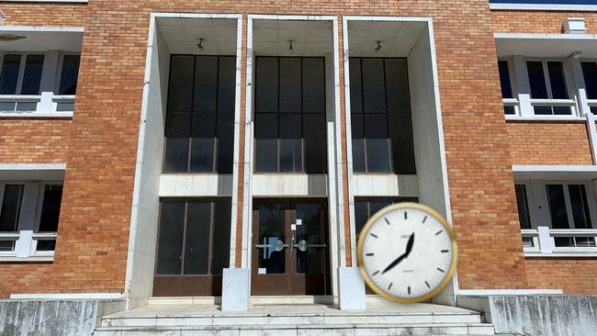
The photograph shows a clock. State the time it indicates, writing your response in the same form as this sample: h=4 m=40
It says h=12 m=39
